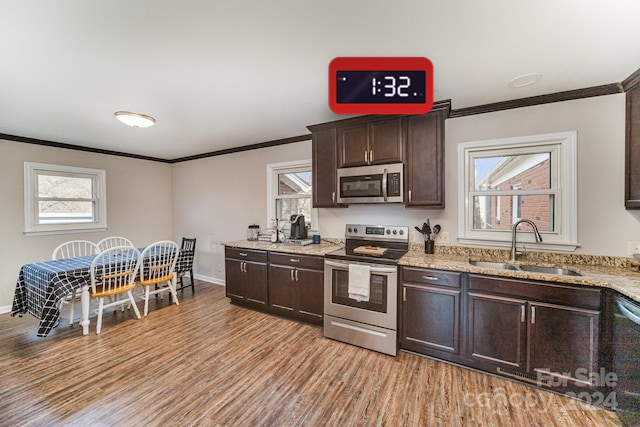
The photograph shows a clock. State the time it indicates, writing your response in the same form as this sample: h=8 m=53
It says h=1 m=32
